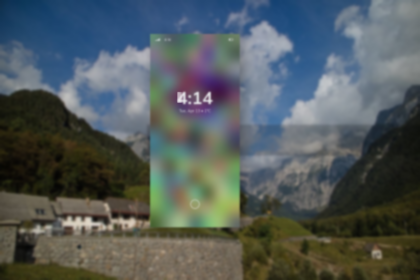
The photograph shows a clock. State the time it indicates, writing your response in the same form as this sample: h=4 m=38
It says h=4 m=14
